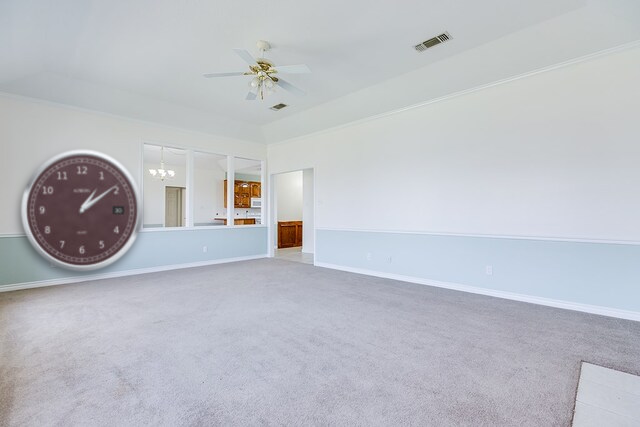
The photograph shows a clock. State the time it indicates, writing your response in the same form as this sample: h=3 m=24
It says h=1 m=9
